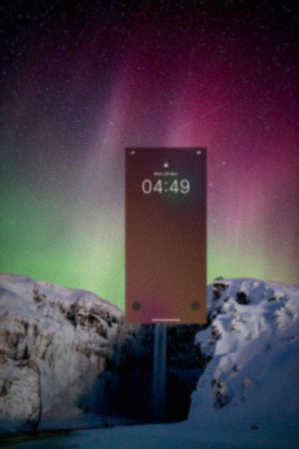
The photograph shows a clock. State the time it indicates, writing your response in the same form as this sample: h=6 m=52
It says h=4 m=49
